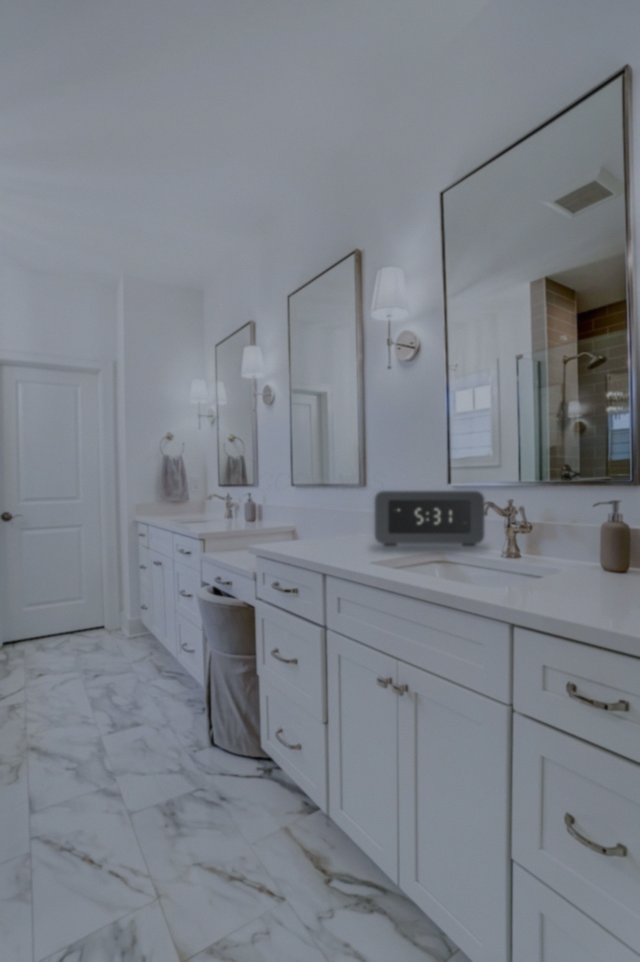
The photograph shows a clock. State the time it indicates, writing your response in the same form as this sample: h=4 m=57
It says h=5 m=31
